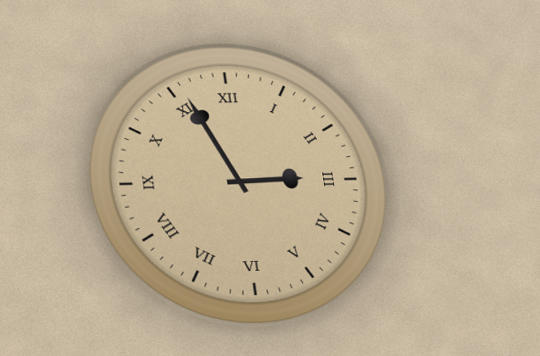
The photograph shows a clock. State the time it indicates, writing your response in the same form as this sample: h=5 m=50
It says h=2 m=56
